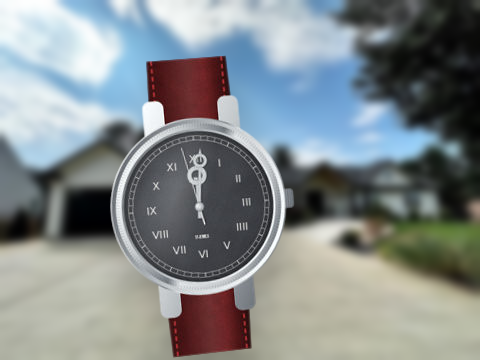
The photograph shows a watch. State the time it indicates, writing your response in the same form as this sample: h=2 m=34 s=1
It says h=12 m=0 s=58
